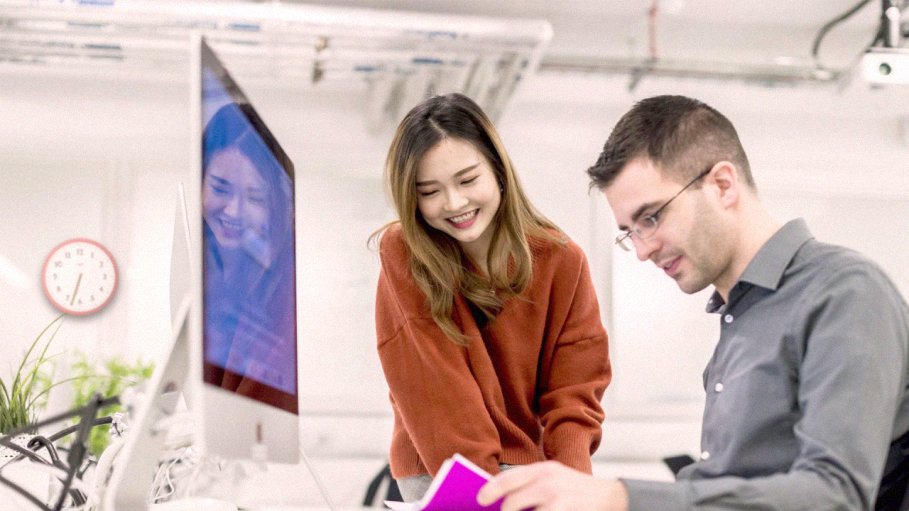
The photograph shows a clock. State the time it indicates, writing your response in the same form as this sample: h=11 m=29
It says h=6 m=33
